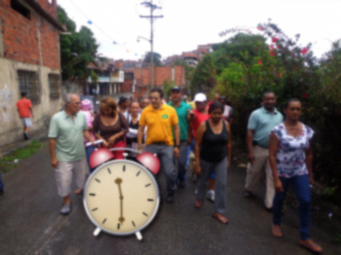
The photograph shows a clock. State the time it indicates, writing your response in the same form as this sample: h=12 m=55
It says h=11 m=29
